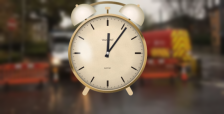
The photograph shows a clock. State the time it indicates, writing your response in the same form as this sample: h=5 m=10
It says h=12 m=6
